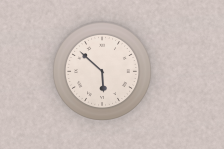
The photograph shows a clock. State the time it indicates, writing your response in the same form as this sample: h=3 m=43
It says h=5 m=52
